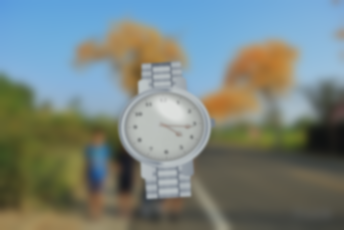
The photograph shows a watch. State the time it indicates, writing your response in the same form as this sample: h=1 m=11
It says h=4 m=16
